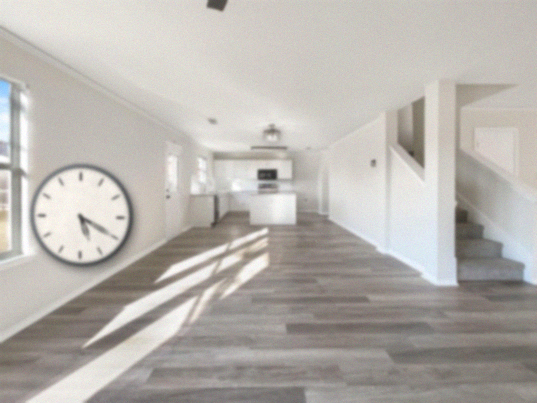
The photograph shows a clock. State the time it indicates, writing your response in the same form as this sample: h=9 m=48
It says h=5 m=20
